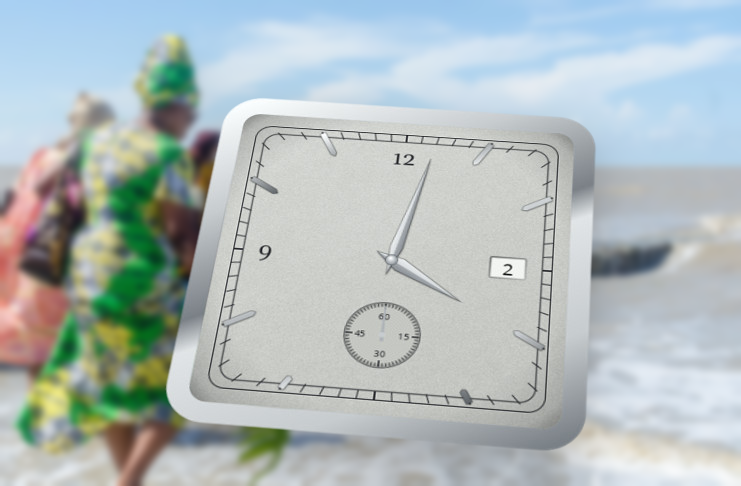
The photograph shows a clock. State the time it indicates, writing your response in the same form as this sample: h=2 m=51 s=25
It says h=4 m=2 s=0
